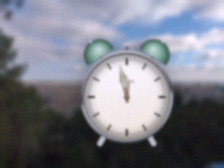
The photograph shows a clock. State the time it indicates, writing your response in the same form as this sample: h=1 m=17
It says h=11 m=58
